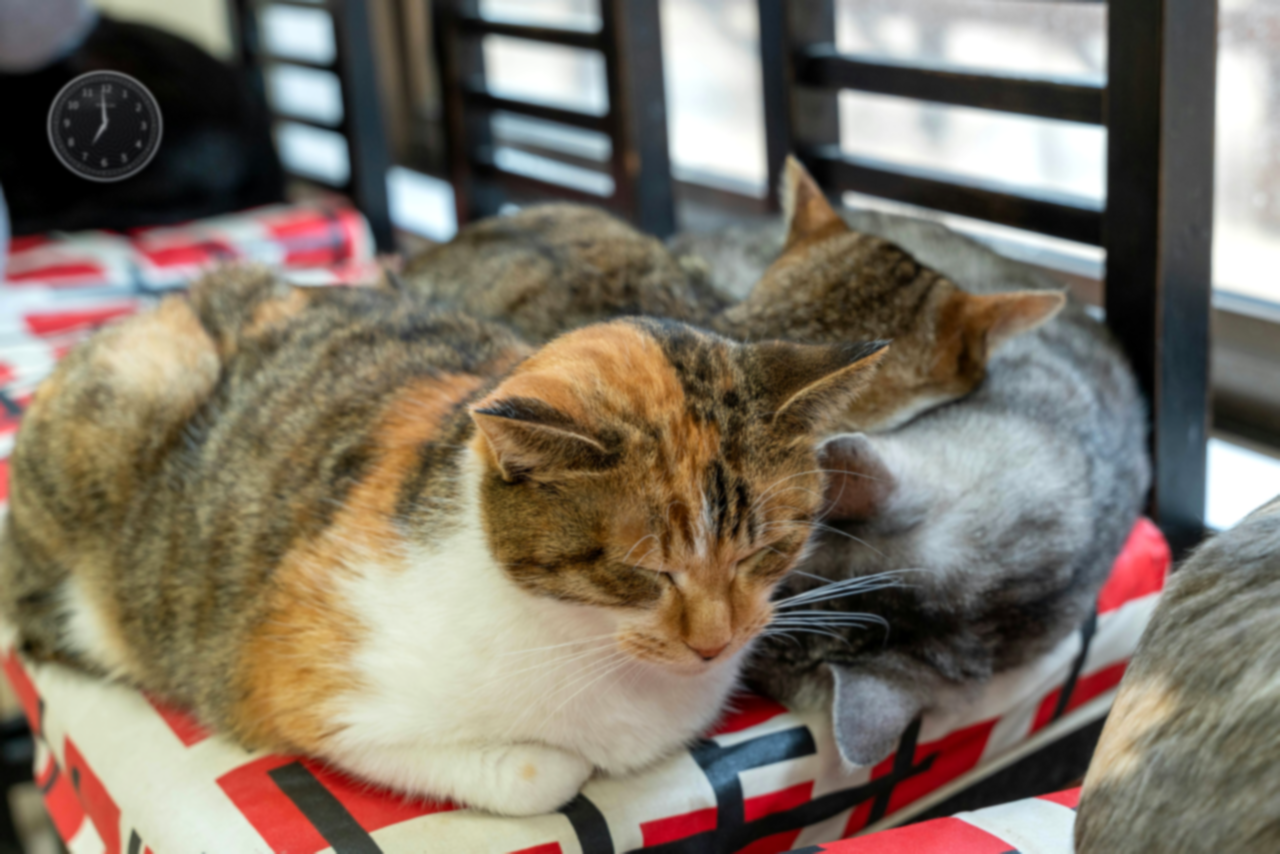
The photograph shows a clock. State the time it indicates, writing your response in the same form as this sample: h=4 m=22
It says h=6 m=59
